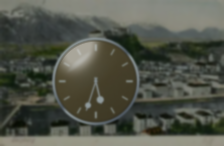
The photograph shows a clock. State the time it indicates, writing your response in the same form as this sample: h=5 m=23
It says h=5 m=33
